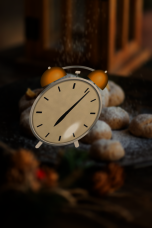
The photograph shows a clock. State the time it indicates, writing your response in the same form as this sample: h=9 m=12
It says h=7 m=6
